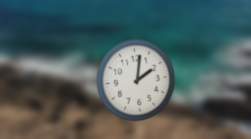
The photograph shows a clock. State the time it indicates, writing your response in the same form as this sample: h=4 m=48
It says h=2 m=2
